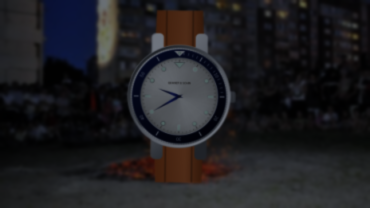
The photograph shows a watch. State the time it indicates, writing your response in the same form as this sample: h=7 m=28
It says h=9 m=40
